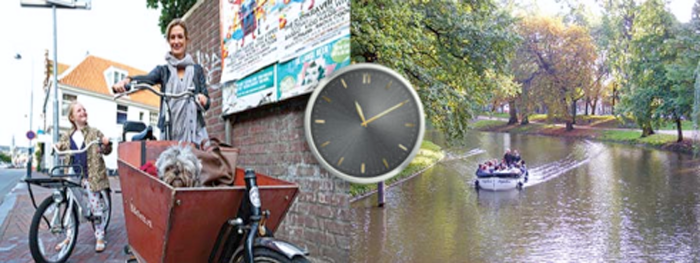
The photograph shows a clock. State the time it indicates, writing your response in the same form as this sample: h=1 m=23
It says h=11 m=10
